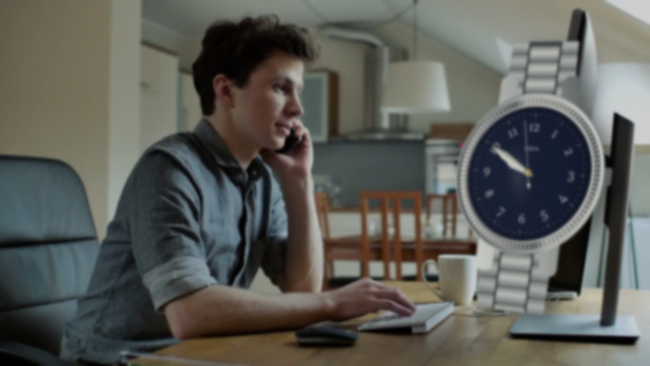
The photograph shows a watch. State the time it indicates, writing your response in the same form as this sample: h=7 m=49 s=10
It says h=9 m=49 s=58
